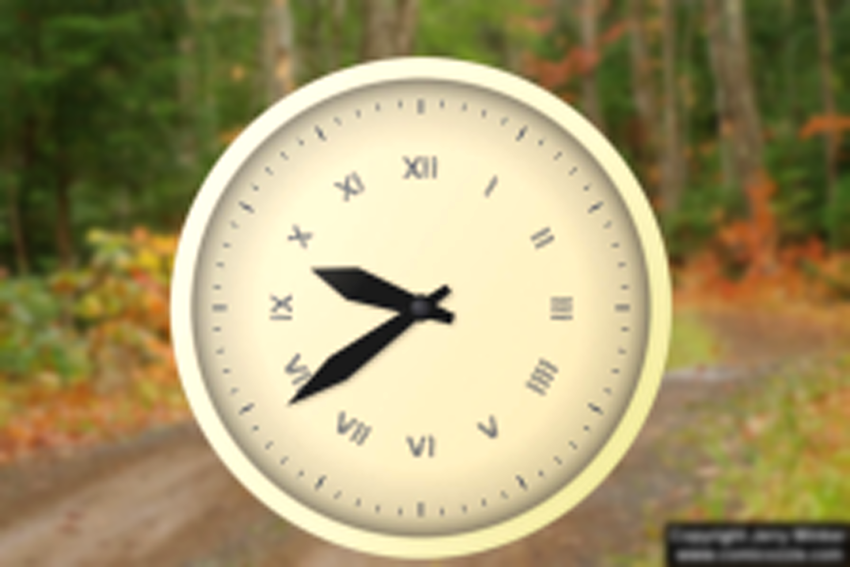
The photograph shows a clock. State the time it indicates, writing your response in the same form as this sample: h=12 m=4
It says h=9 m=39
